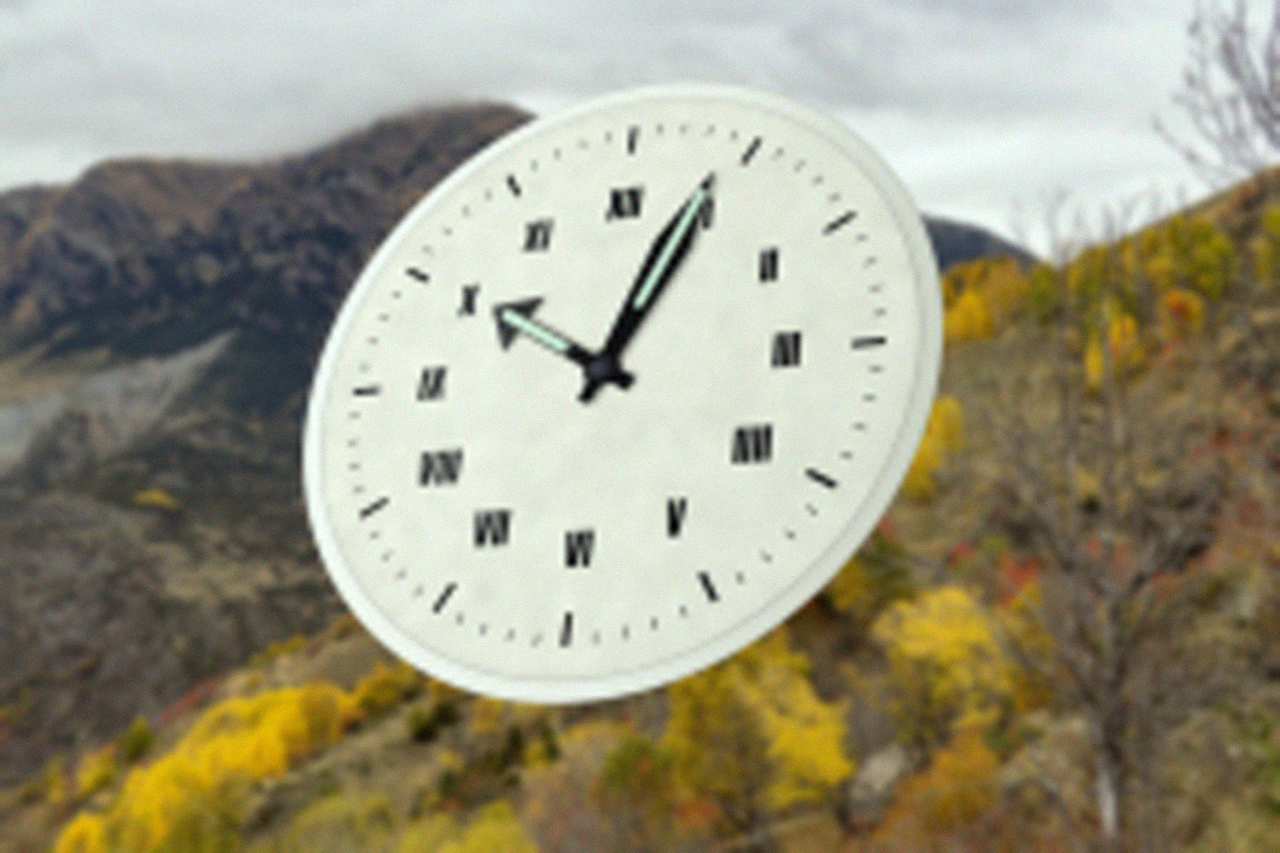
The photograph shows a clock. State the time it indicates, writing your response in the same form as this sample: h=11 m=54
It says h=10 m=4
